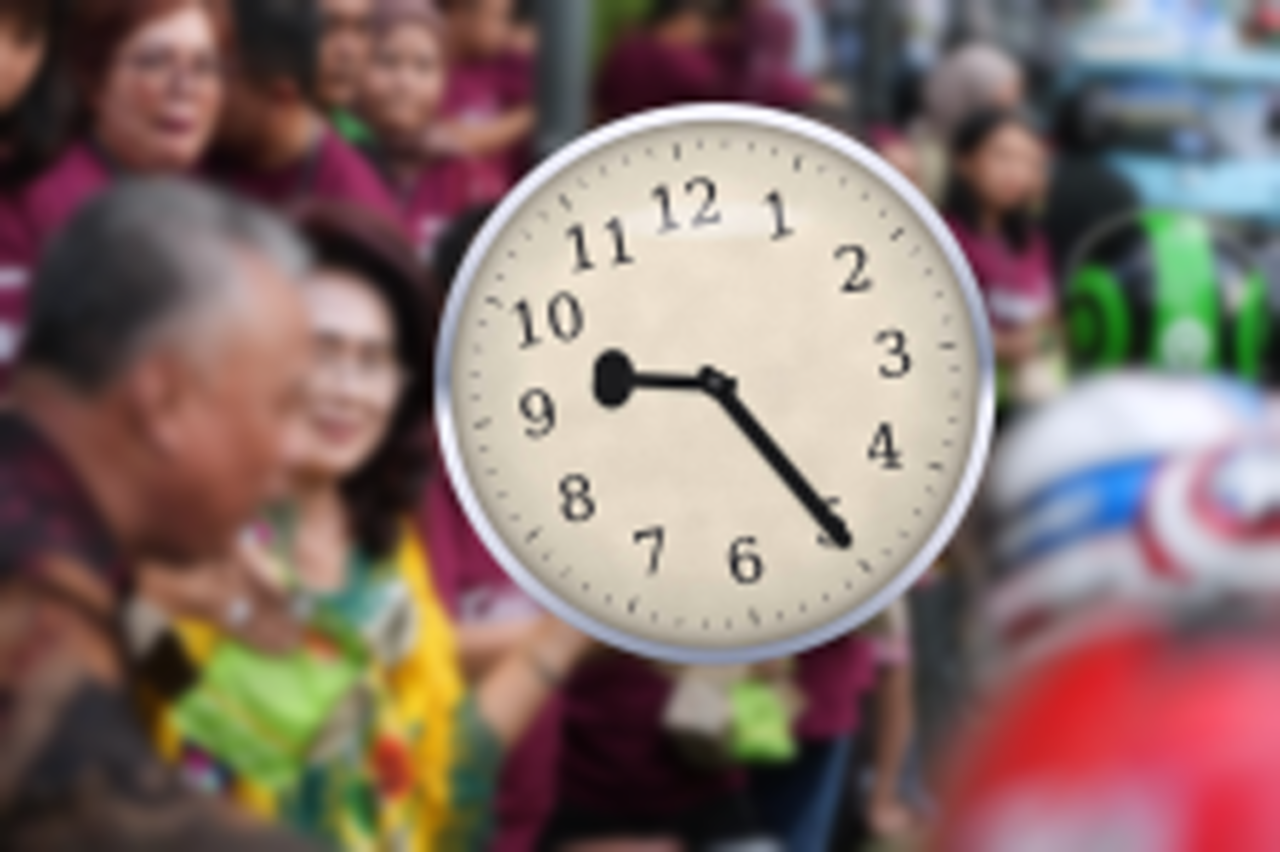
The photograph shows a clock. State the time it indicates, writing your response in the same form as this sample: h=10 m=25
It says h=9 m=25
